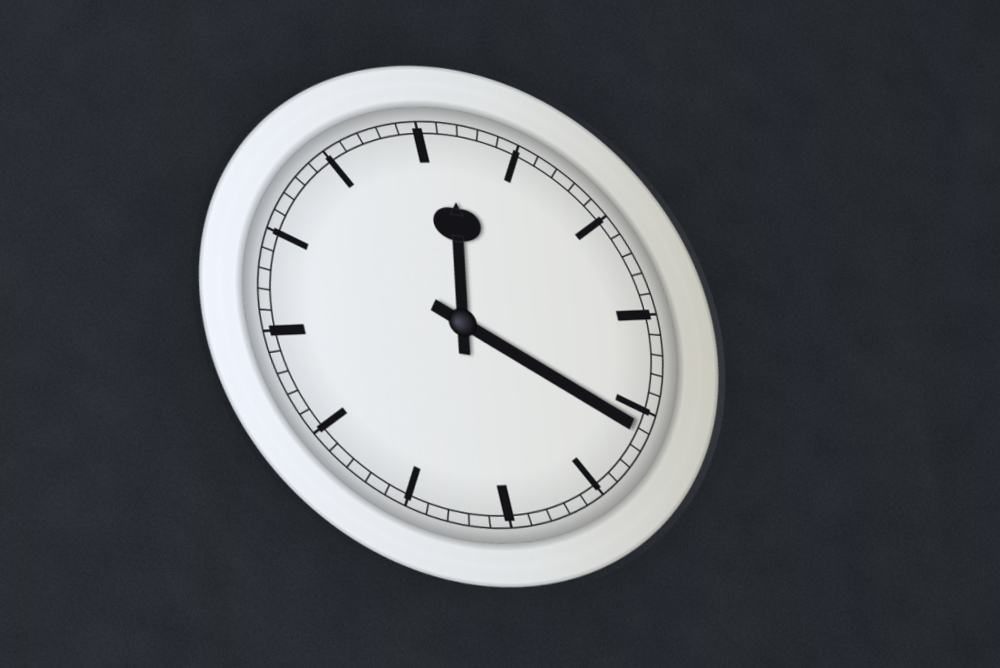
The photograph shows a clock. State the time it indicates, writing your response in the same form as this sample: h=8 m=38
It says h=12 m=21
